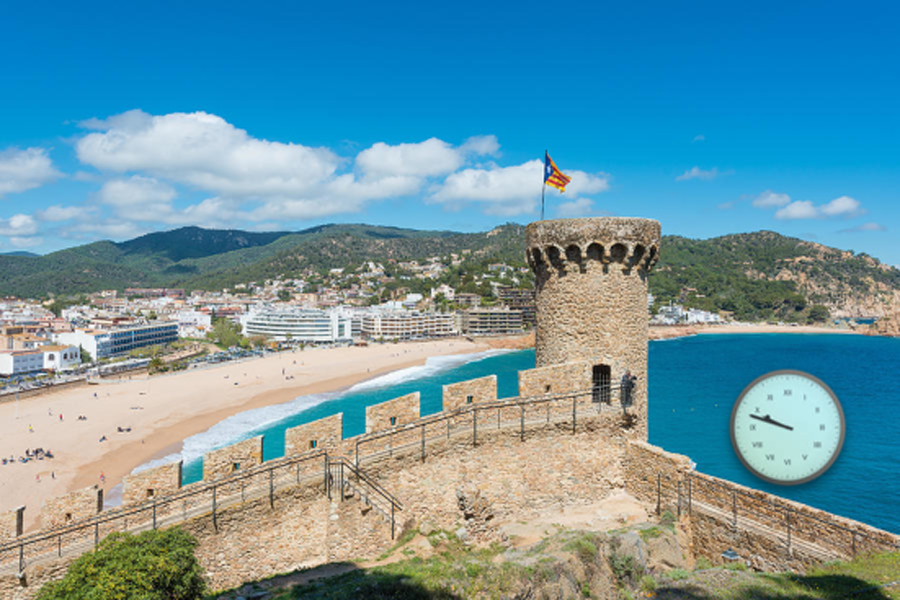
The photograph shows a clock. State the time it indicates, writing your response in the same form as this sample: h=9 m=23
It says h=9 m=48
